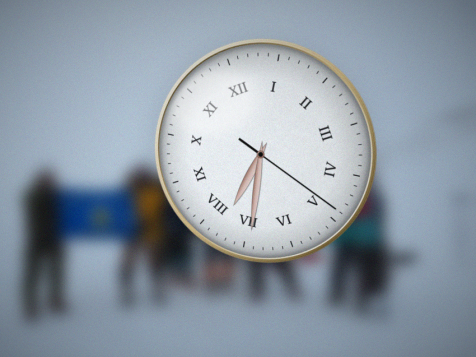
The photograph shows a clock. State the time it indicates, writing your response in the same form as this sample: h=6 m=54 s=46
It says h=7 m=34 s=24
